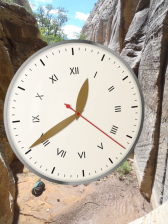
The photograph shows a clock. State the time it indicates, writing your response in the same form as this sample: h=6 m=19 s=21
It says h=12 m=40 s=22
